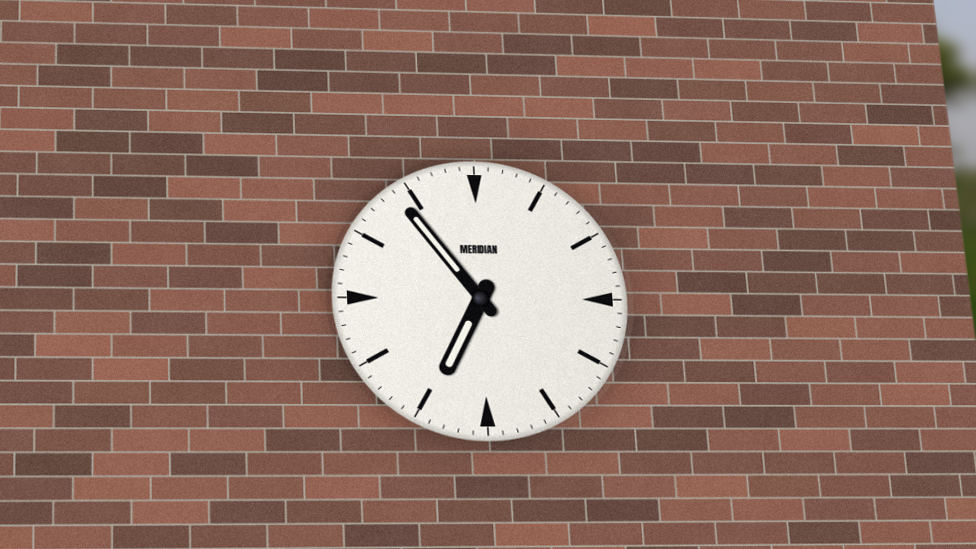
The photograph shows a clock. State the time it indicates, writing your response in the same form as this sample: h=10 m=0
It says h=6 m=54
